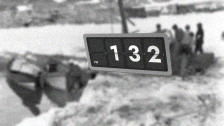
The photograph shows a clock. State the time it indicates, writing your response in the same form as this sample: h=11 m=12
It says h=1 m=32
